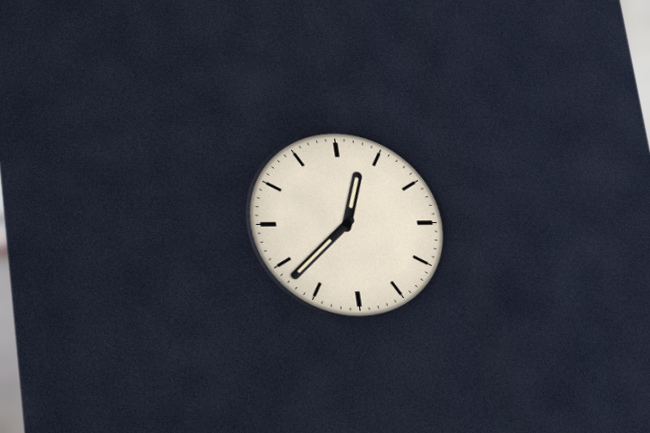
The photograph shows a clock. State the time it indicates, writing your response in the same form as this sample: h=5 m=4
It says h=12 m=38
